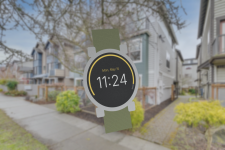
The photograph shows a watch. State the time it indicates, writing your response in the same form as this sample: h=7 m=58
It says h=11 m=24
